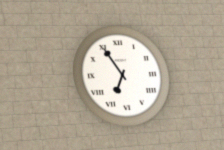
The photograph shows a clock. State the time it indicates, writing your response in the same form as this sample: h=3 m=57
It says h=6 m=55
